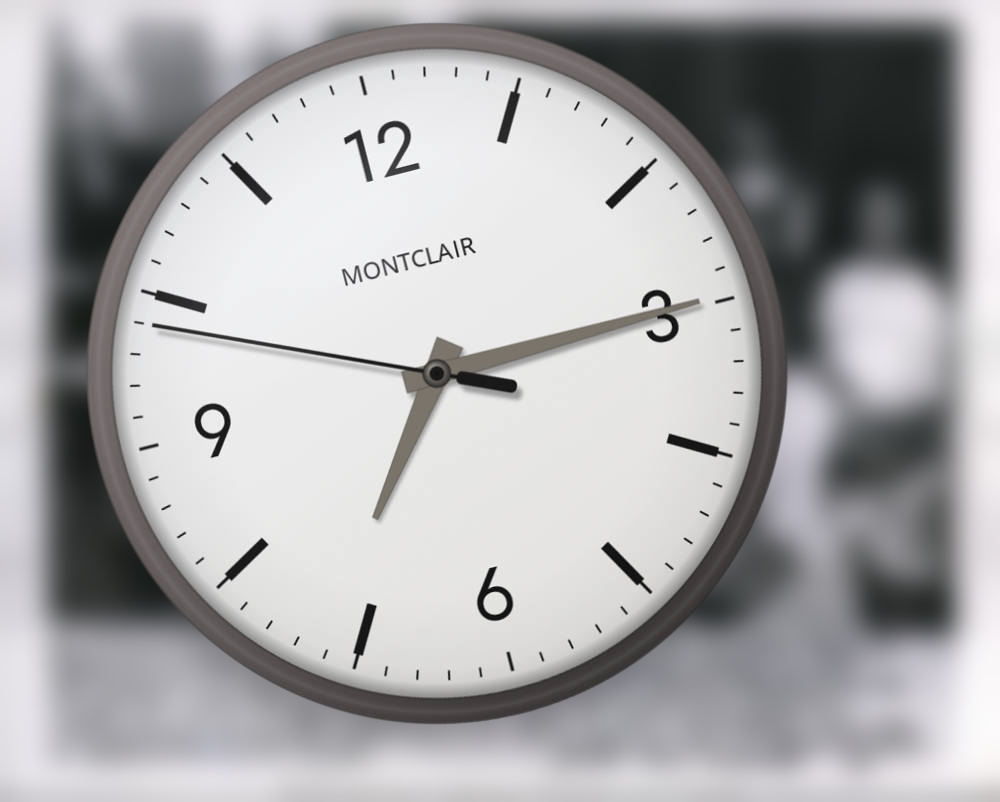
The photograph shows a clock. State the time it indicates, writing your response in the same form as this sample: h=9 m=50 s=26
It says h=7 m=14 s=49
